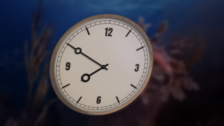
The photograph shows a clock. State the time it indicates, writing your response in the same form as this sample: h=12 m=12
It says h=7 m=50
